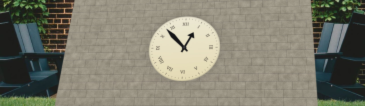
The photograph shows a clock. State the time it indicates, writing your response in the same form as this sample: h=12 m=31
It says h=12 m=53
